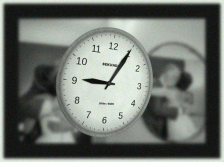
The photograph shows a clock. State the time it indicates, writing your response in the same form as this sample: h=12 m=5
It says h=9 m=5
